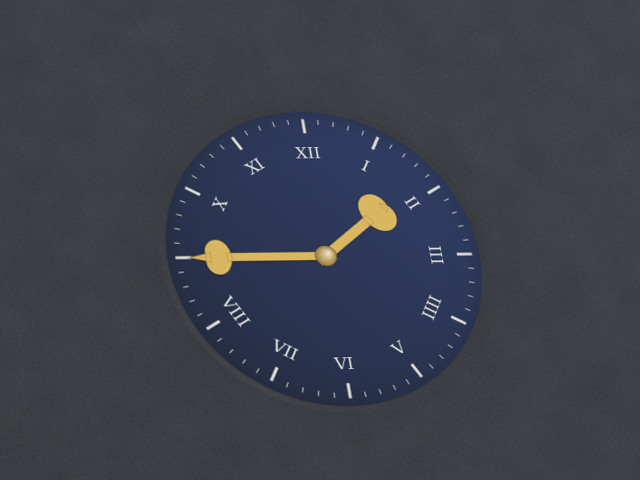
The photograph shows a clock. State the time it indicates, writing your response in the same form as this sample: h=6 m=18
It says h=1 m=45
